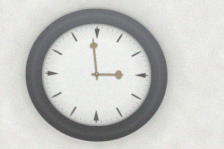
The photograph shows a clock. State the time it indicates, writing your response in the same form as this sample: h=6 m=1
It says h=2 m=59
